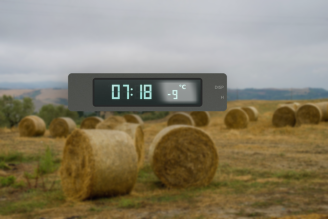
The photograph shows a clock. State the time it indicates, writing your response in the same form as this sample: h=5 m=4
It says h=7 m=18
